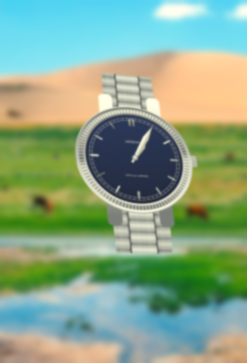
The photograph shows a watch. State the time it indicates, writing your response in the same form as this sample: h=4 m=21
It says h=1 m=5
